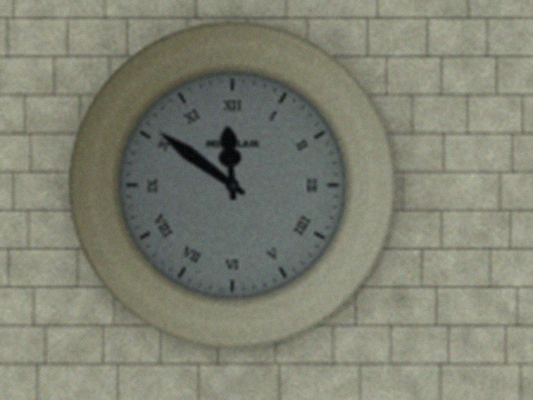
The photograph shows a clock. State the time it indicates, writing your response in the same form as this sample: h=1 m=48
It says h=11 m=51
